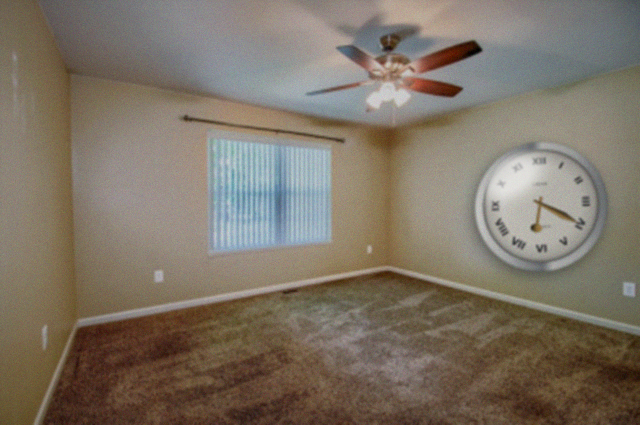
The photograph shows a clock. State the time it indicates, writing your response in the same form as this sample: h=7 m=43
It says h=6 m=20
